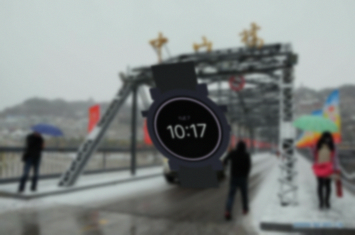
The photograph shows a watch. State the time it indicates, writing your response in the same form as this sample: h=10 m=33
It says h=10 m=17
